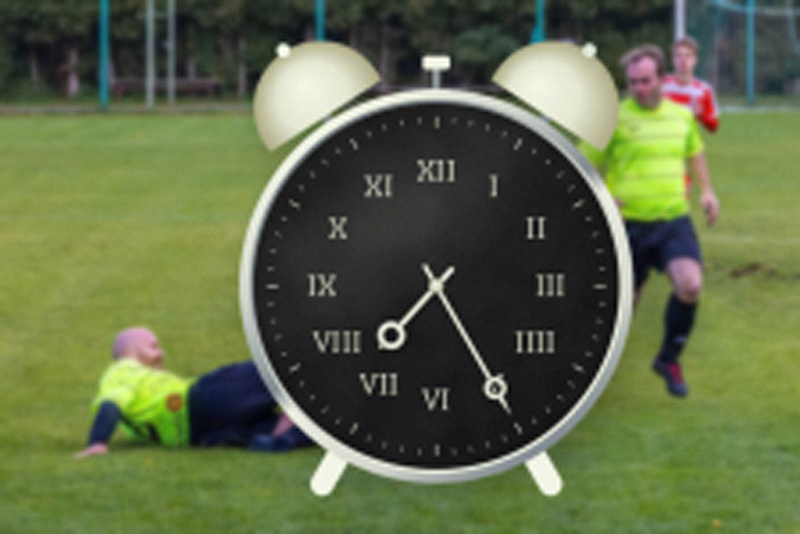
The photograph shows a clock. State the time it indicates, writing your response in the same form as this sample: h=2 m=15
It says h=7 m=25
